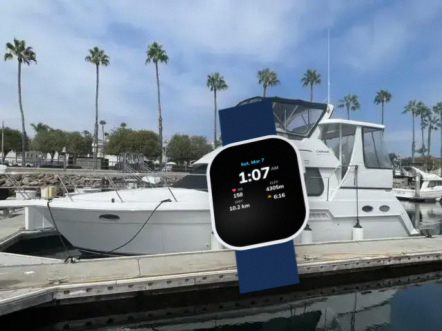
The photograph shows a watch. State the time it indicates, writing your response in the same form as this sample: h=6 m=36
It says h=1 m=7
